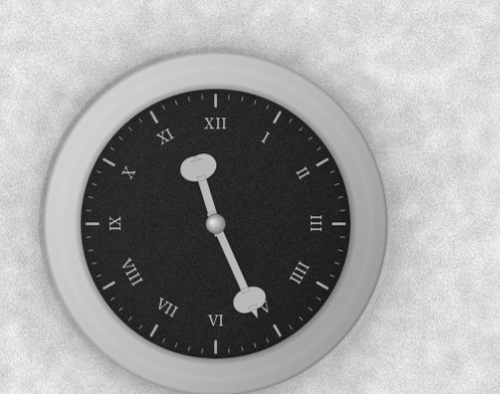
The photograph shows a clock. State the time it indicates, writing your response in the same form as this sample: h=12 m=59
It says h=11 m=26
